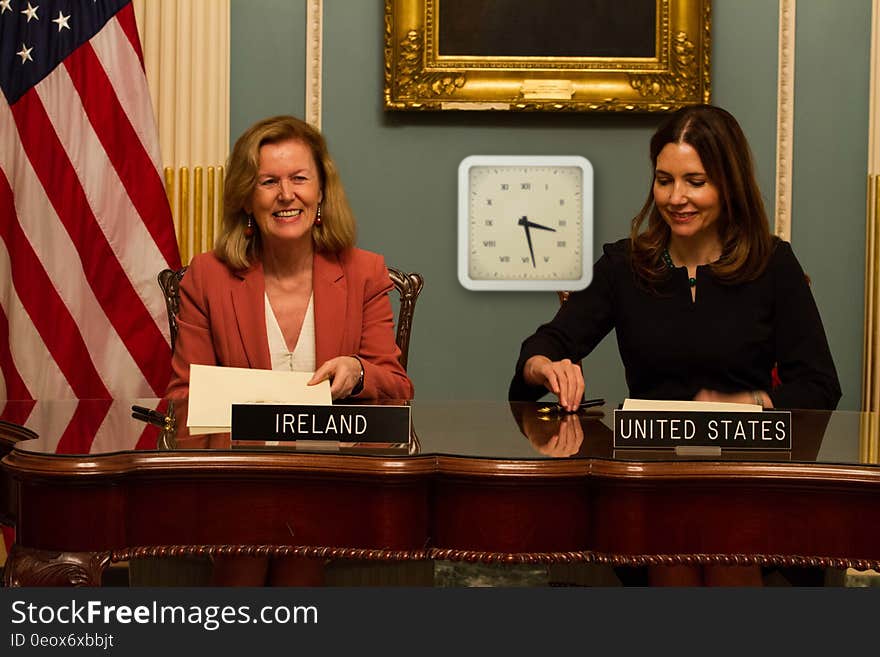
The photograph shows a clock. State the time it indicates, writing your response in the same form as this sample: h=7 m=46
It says h=3 m=28
